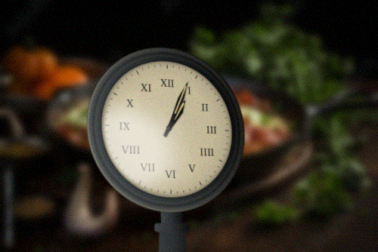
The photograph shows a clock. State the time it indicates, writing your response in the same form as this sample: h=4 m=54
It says h=1 m=4
